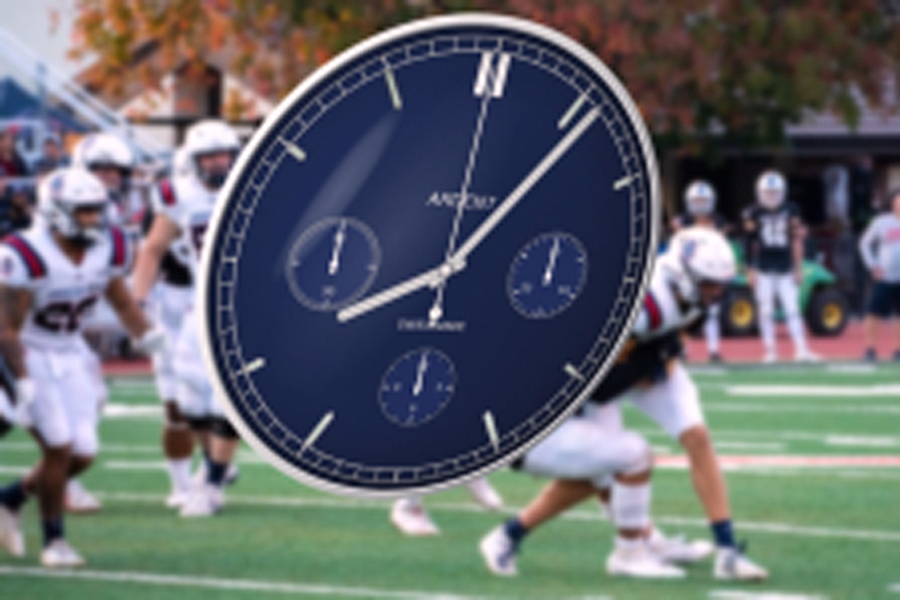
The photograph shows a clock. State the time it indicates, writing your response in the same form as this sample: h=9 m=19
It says h=8 m=6
